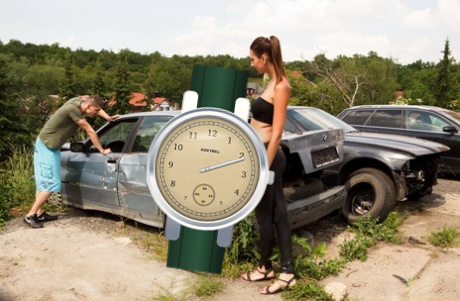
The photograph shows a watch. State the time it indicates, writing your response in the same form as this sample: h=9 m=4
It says h=2 m=11
